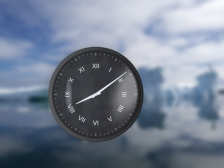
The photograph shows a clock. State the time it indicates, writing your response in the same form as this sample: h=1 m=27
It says h=8 m=9
